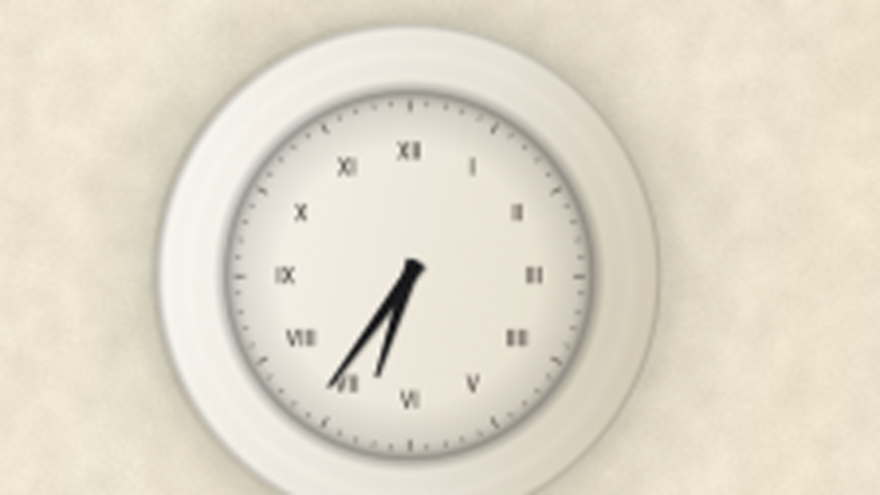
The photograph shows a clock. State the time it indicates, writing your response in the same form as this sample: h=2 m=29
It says h=6 m=36
